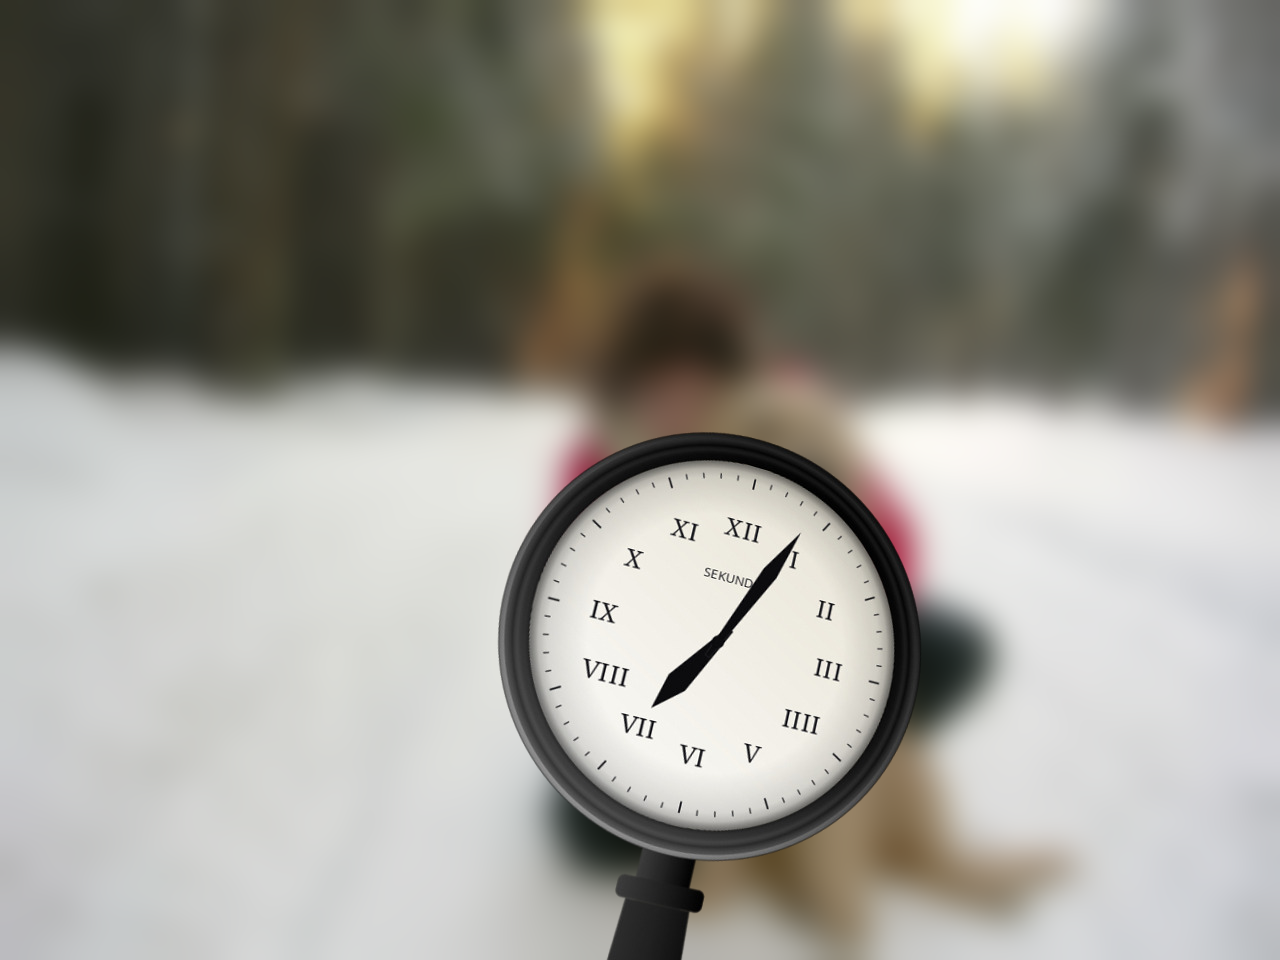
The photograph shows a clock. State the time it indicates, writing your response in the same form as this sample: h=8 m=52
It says h=7 m=4
